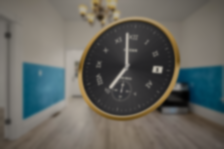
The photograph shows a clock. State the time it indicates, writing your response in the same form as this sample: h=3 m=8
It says h=6 m=58
